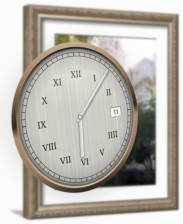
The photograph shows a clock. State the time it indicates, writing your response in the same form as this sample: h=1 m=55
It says h=6 m=7
